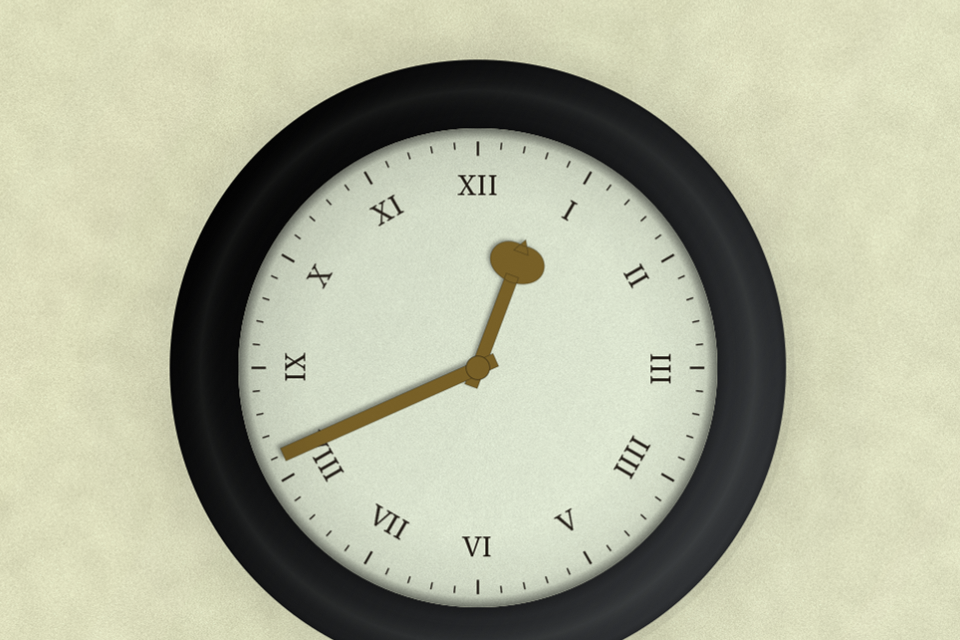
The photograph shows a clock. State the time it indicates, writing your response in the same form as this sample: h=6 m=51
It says h=12 m=41
